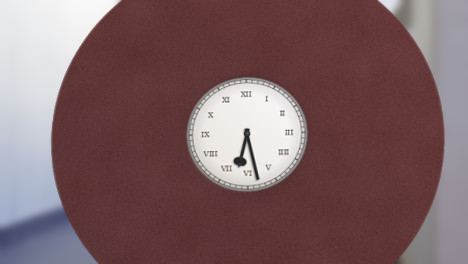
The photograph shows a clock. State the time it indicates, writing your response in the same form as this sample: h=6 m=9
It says h=6 m=28
